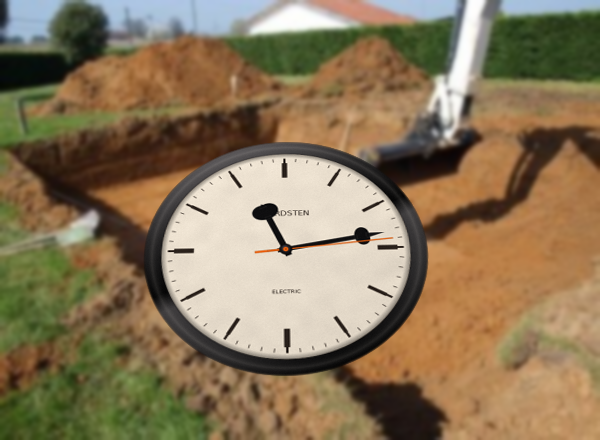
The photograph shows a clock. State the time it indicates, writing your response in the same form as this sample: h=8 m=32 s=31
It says h=11 m=13 s=14
